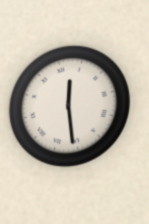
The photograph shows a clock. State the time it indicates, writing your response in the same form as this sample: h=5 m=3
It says h=12 m=31
